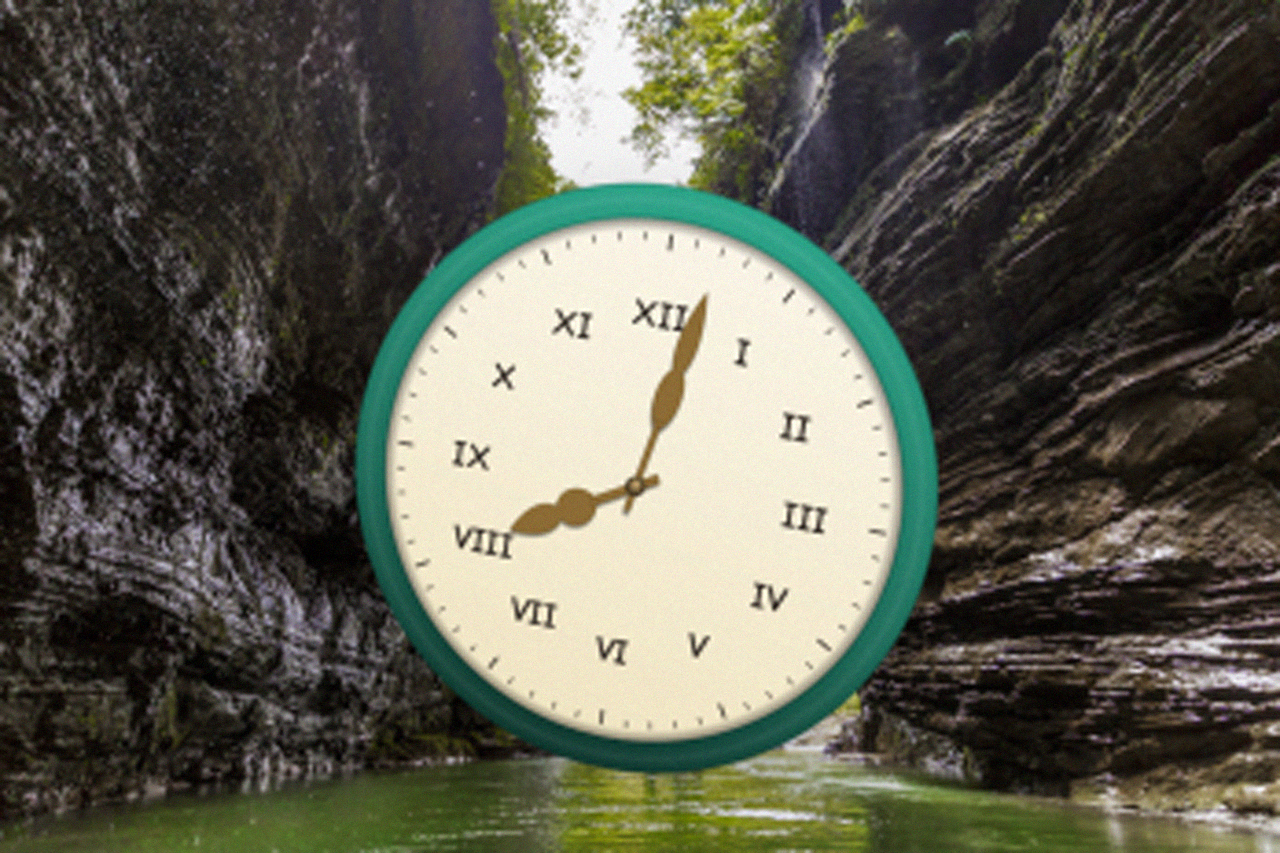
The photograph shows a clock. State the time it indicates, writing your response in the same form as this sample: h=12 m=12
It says h=8 m=2
